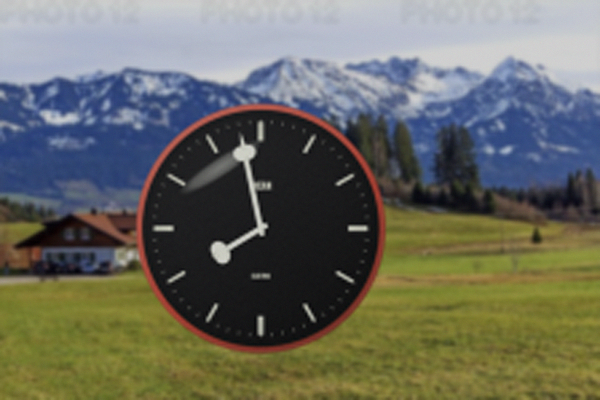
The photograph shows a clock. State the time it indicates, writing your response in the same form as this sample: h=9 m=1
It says h=7 m=58
